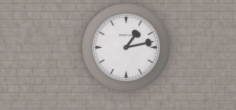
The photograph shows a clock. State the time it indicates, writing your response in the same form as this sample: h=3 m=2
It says h=1 m=13
